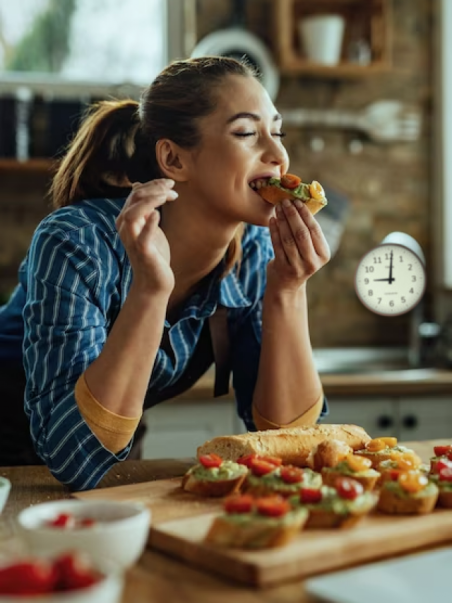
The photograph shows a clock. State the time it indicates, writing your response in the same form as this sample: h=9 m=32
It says h=9 m=1
